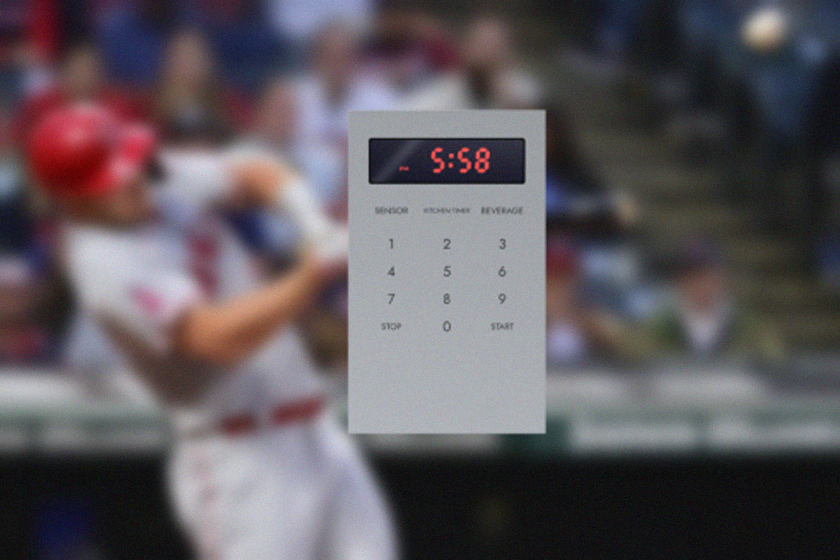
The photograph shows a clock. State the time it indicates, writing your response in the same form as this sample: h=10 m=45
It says h=5 m=58
